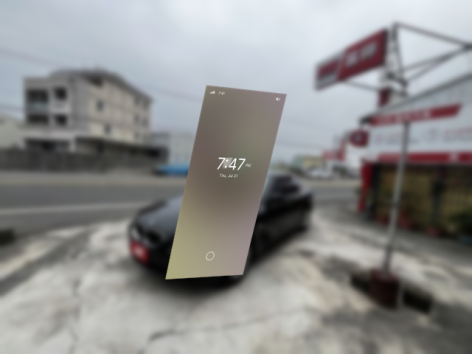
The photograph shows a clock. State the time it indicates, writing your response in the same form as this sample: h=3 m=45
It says h=7 m=47
